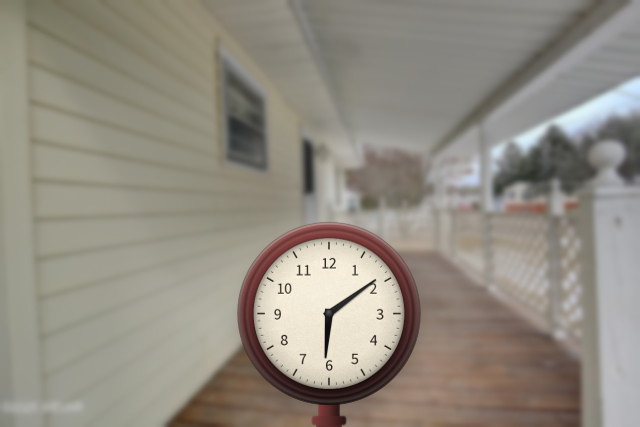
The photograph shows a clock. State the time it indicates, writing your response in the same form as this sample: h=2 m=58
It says h=6 m=9
